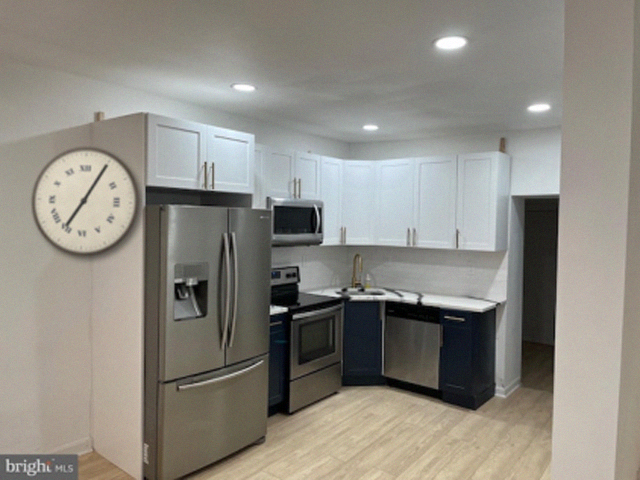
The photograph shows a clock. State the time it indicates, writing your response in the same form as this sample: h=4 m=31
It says h=7 m=5
